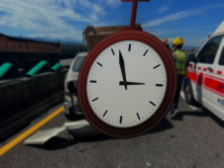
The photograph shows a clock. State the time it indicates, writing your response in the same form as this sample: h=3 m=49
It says h=2 m=57
